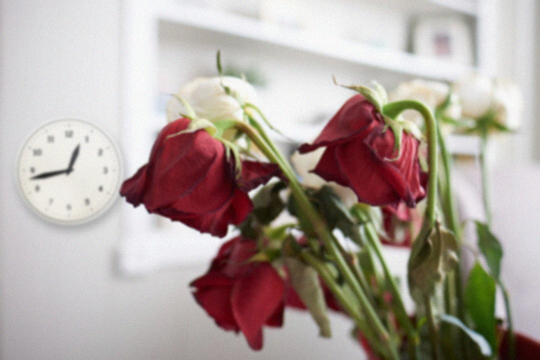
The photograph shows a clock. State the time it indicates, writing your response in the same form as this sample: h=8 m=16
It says h=12 m=43
